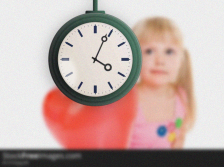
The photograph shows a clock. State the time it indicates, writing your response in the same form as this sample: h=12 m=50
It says h=4 m=4
